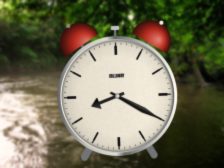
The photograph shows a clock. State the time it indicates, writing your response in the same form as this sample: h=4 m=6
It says h=8 m=20
